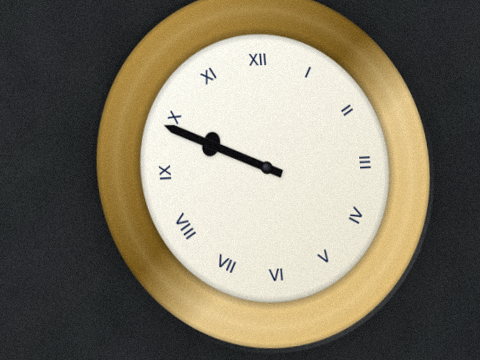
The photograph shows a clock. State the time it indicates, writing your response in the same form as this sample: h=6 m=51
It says h=9 m=49
